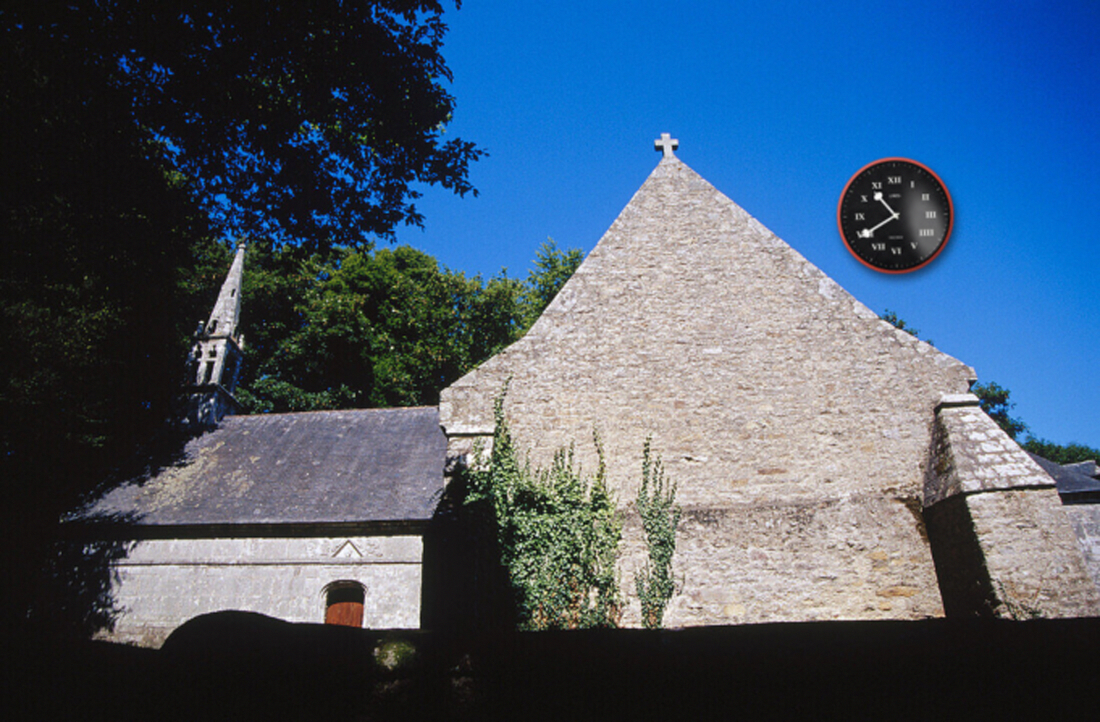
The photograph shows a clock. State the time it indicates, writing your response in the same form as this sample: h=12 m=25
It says h=10 m=40
